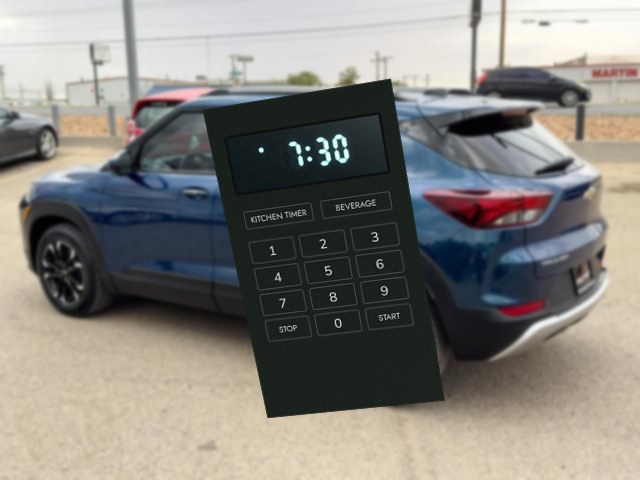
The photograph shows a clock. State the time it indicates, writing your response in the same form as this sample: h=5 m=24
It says h=7 m=30
